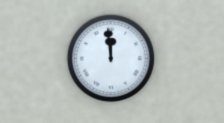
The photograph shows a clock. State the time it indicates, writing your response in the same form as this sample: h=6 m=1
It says h=11 m=59
